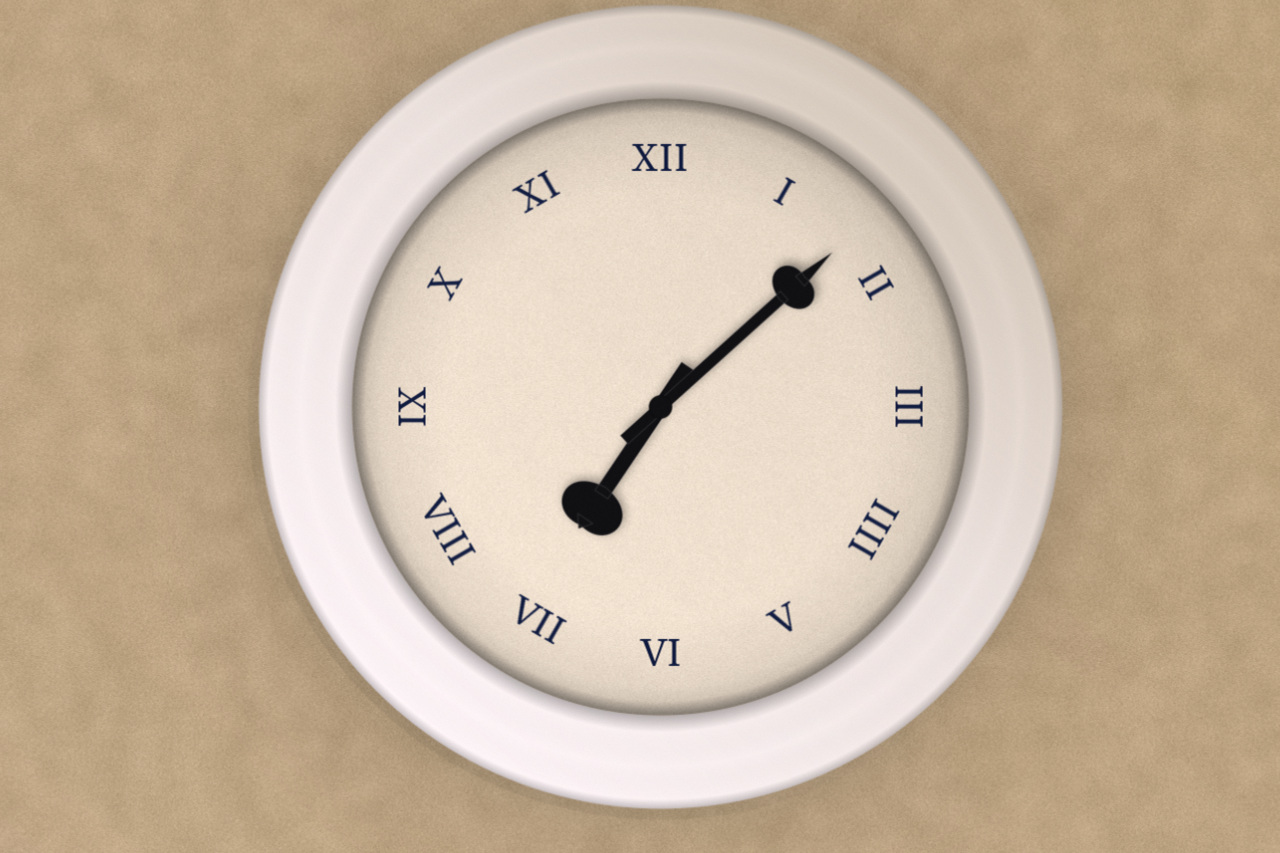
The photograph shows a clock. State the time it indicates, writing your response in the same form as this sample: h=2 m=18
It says h=7 m=8
